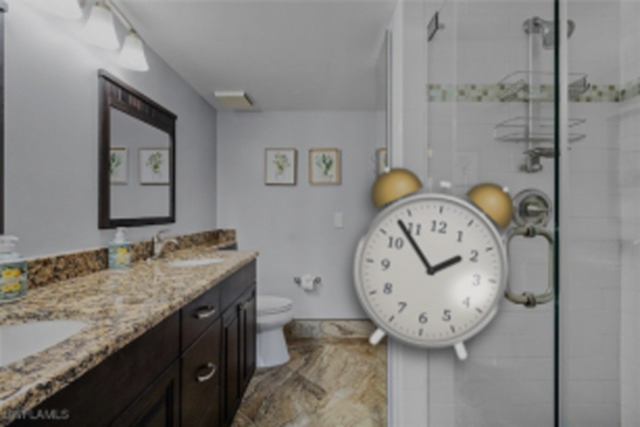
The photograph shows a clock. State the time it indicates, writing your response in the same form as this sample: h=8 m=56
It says h=1 m=53
